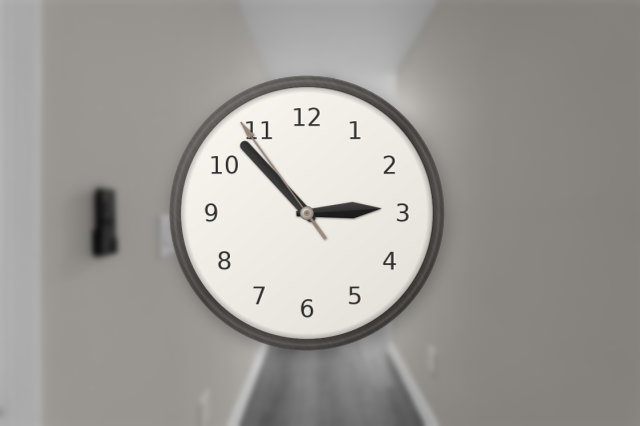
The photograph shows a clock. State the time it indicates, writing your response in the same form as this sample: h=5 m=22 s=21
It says h=2 m=52 s=54
